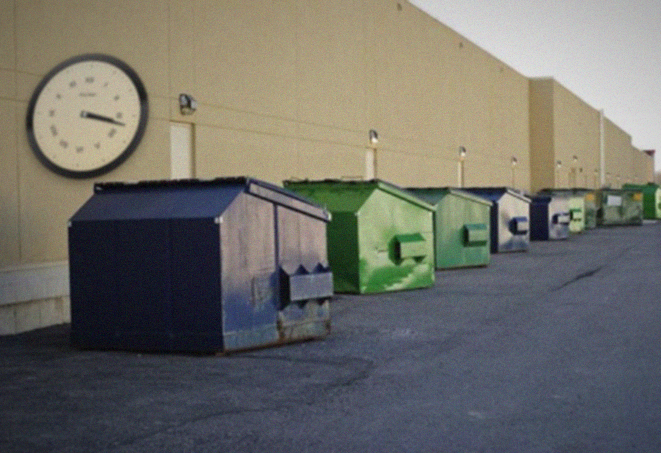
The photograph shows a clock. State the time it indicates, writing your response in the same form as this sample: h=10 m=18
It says h=3 m=17
